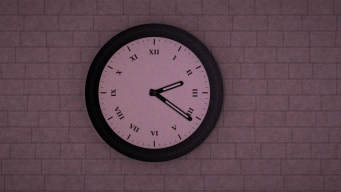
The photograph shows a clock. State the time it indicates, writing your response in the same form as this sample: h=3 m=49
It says h=2 m=21
